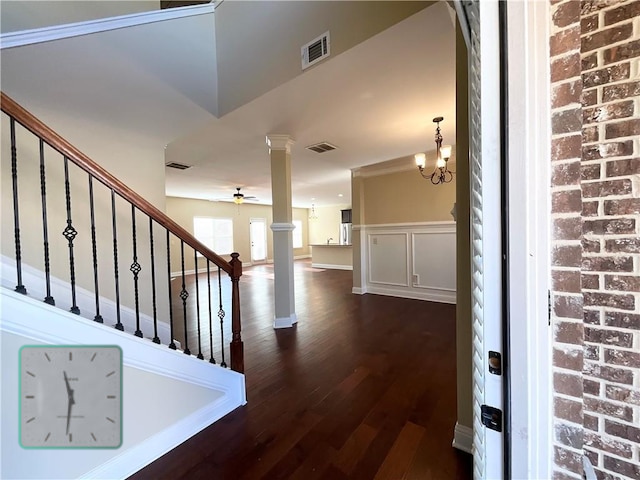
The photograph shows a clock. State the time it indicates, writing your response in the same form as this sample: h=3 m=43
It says h=11 m=31
